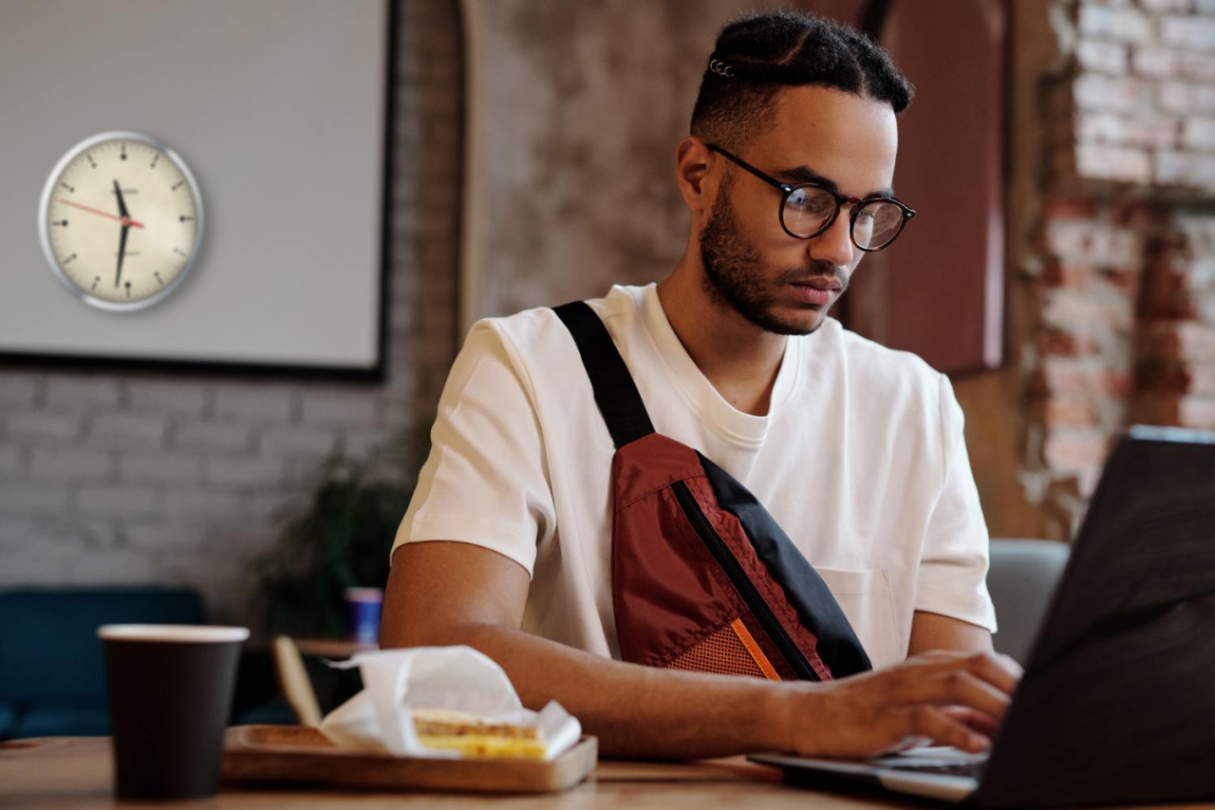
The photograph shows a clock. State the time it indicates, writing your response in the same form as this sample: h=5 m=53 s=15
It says h=11 m=31 s=48
